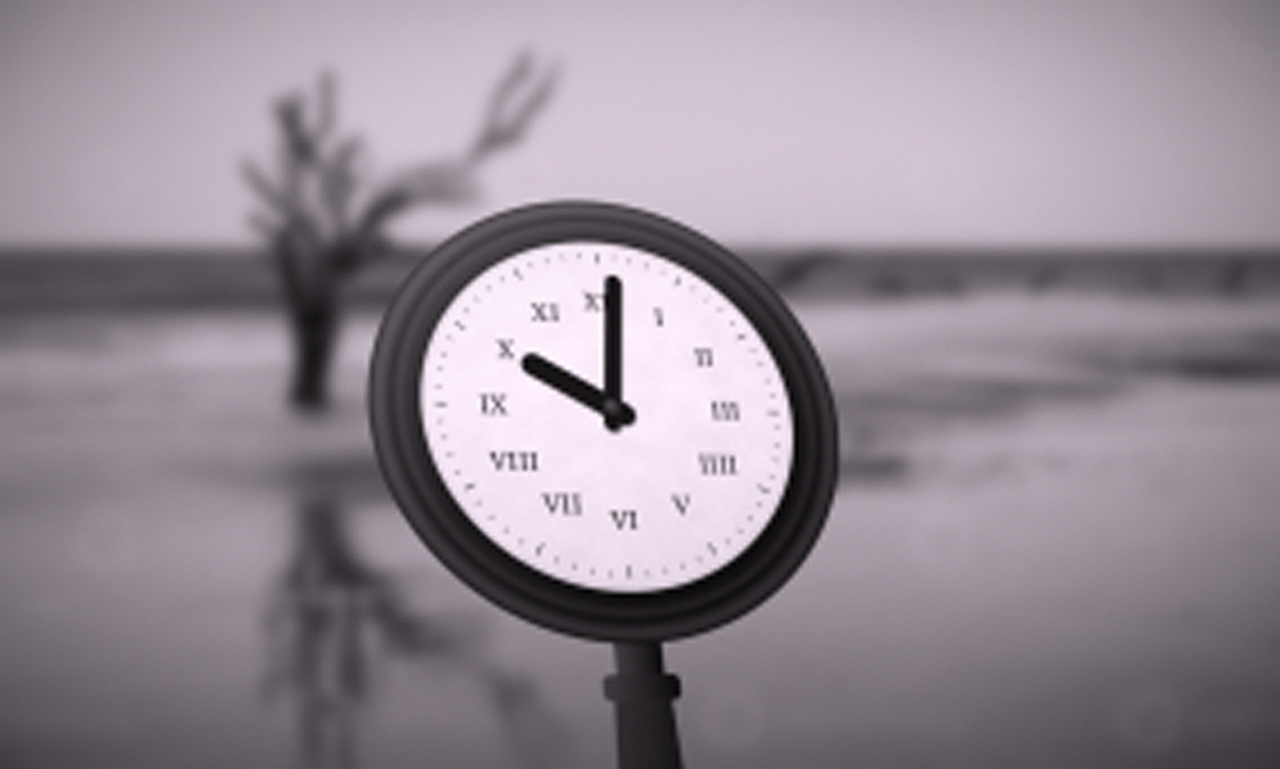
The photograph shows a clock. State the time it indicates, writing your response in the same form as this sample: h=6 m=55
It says h=10 m=1
